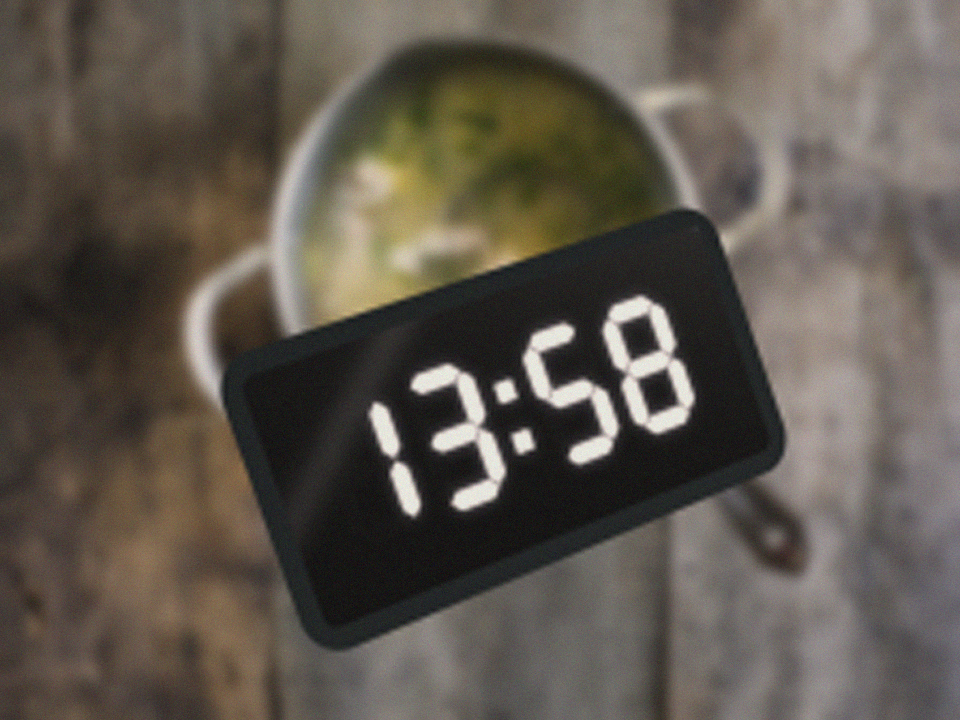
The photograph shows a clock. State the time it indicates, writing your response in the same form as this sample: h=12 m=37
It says h=13 m=58
